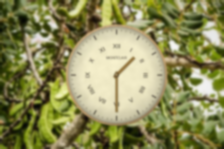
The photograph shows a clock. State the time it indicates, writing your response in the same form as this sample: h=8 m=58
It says h=1 m=30
